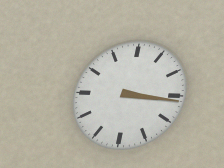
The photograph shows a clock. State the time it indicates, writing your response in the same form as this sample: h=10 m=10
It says h=3 m=16
